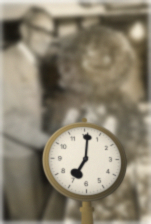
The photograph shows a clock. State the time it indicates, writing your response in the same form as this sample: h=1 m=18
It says h=7 m=1
